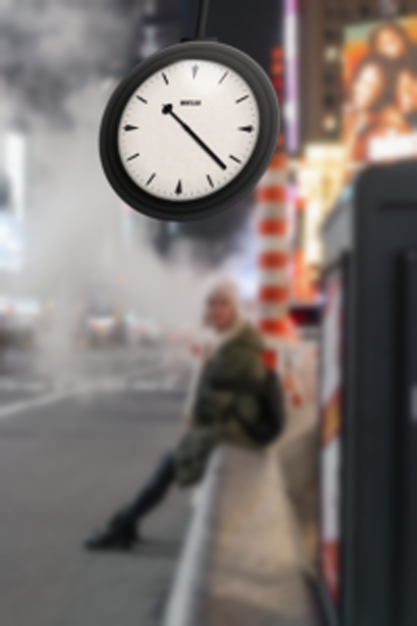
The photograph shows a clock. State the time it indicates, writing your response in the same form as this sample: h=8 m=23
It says h=10 m=22
